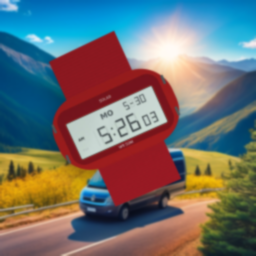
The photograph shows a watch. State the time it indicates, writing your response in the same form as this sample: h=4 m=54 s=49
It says h=5 m=26 s=3
